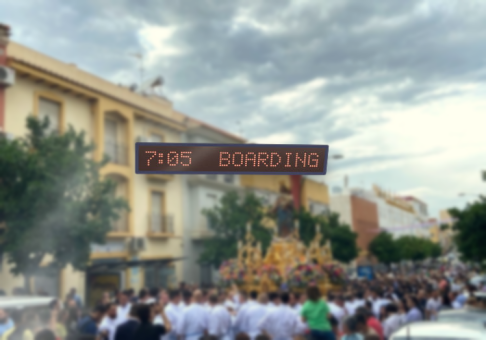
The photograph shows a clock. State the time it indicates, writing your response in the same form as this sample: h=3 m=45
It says h=7 m=5
